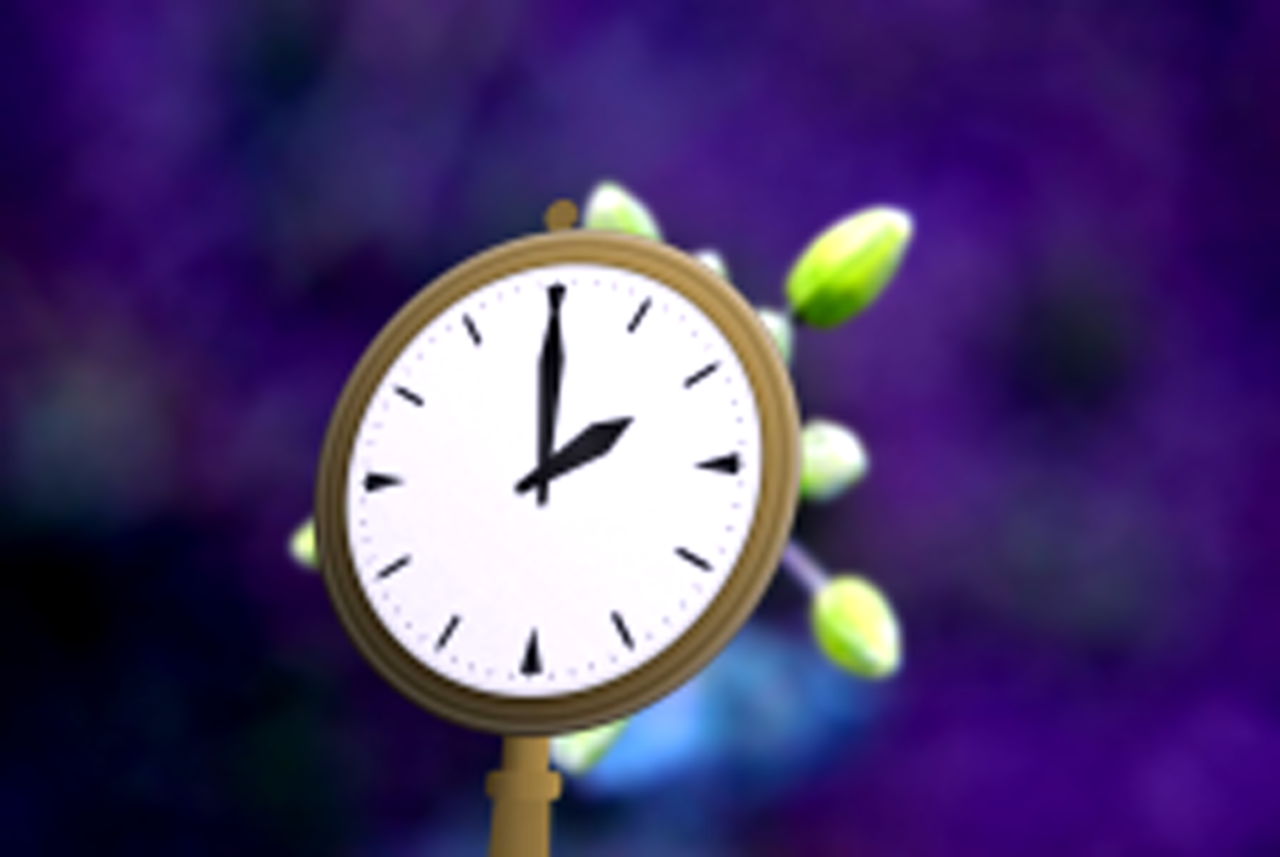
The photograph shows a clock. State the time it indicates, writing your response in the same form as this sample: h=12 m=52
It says h=2 m=0
